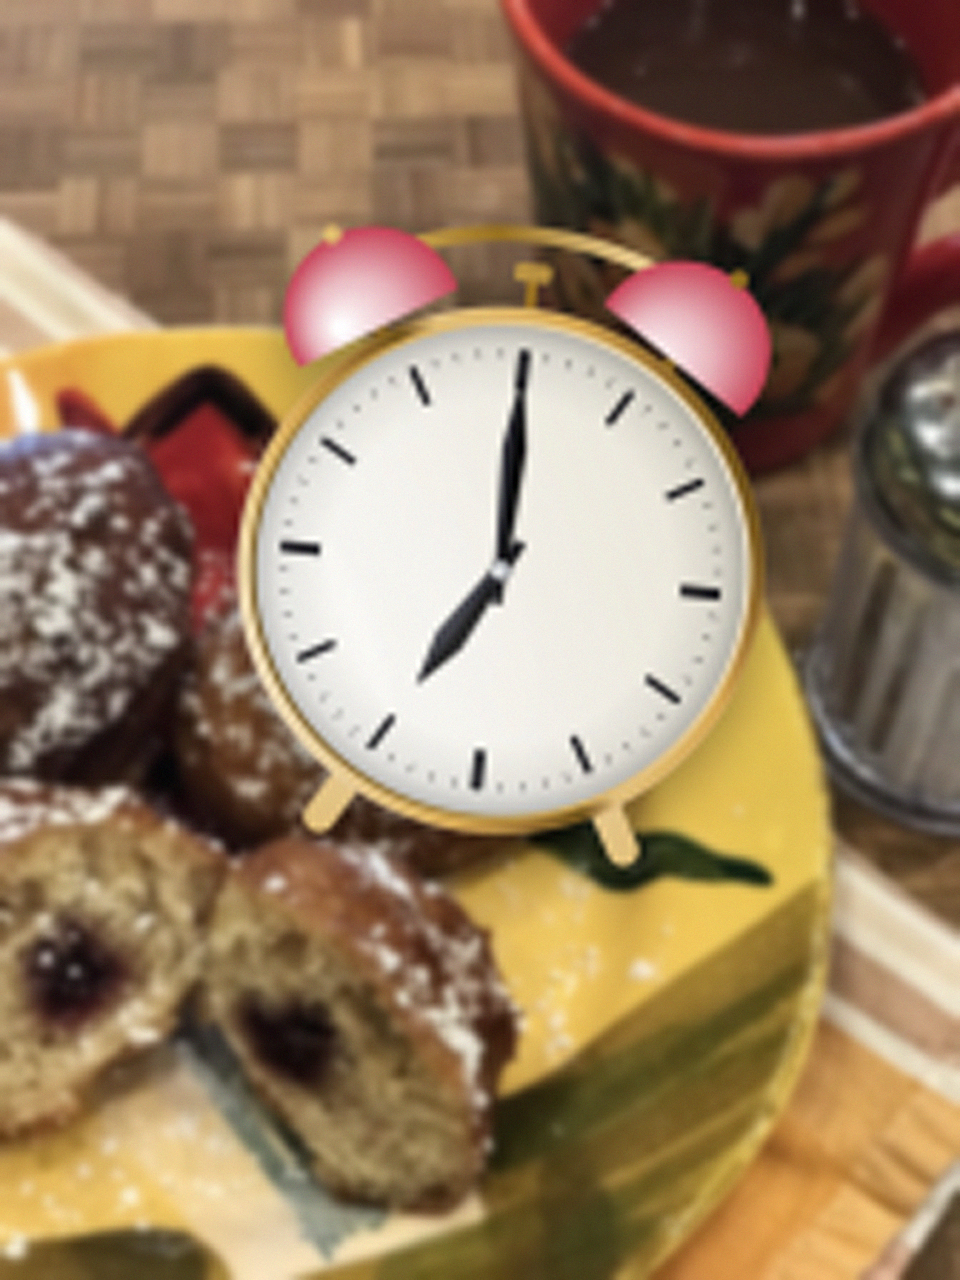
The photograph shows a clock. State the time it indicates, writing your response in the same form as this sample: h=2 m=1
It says h=7 m=0
